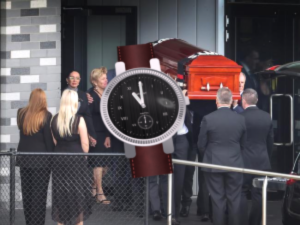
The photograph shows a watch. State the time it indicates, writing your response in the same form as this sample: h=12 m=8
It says h=11 m=0
